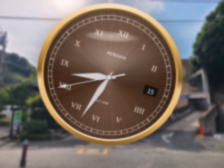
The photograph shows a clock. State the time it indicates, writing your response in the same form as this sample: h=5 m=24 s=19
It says h=8 m=32 s=40
